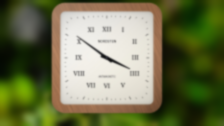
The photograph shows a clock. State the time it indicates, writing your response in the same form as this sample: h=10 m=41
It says h=3 m=51
